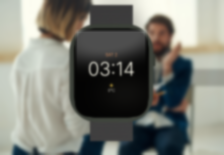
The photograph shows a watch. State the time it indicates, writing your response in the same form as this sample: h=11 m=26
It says h=3 m=14
